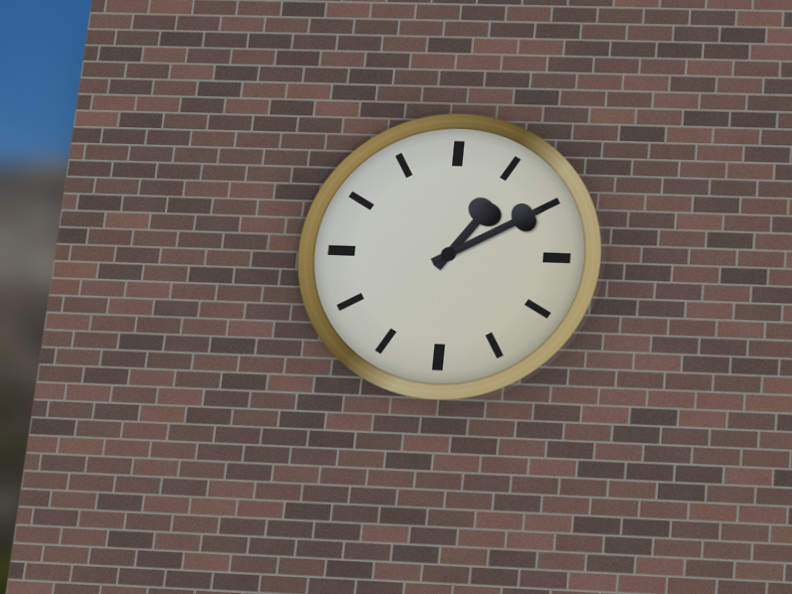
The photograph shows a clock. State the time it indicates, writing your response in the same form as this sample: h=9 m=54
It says h=1 m=10
